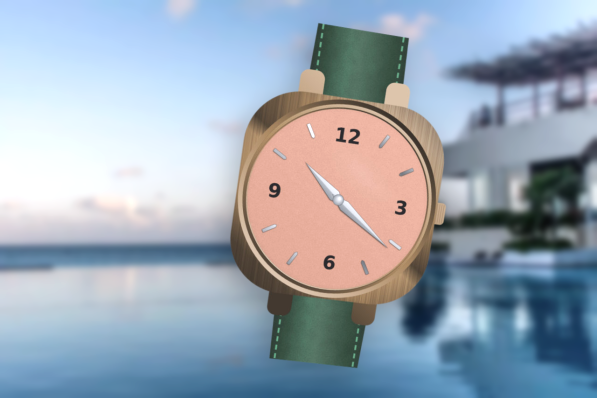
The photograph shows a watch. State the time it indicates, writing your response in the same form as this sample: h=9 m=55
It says h=10 m=21
